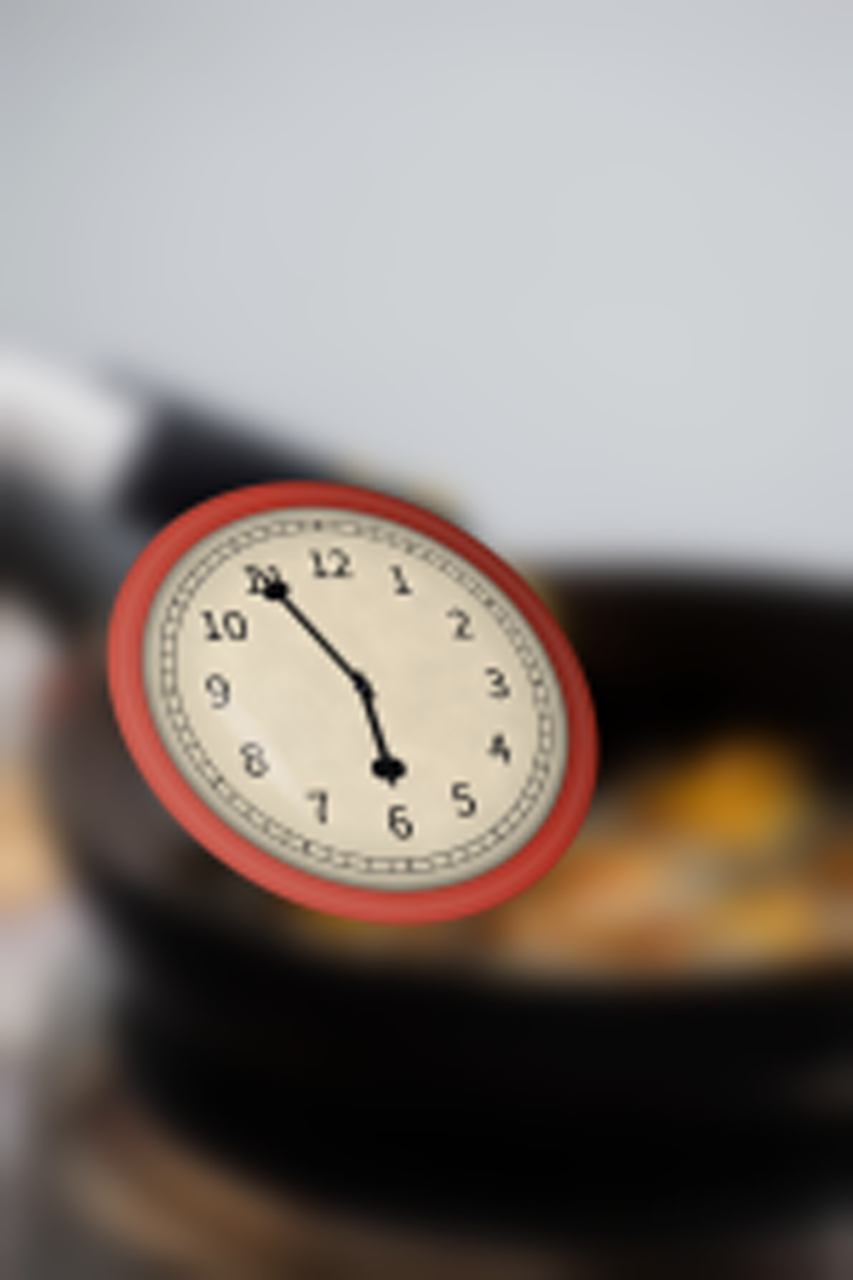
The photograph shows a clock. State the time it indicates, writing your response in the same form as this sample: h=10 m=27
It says h=5 m=55
